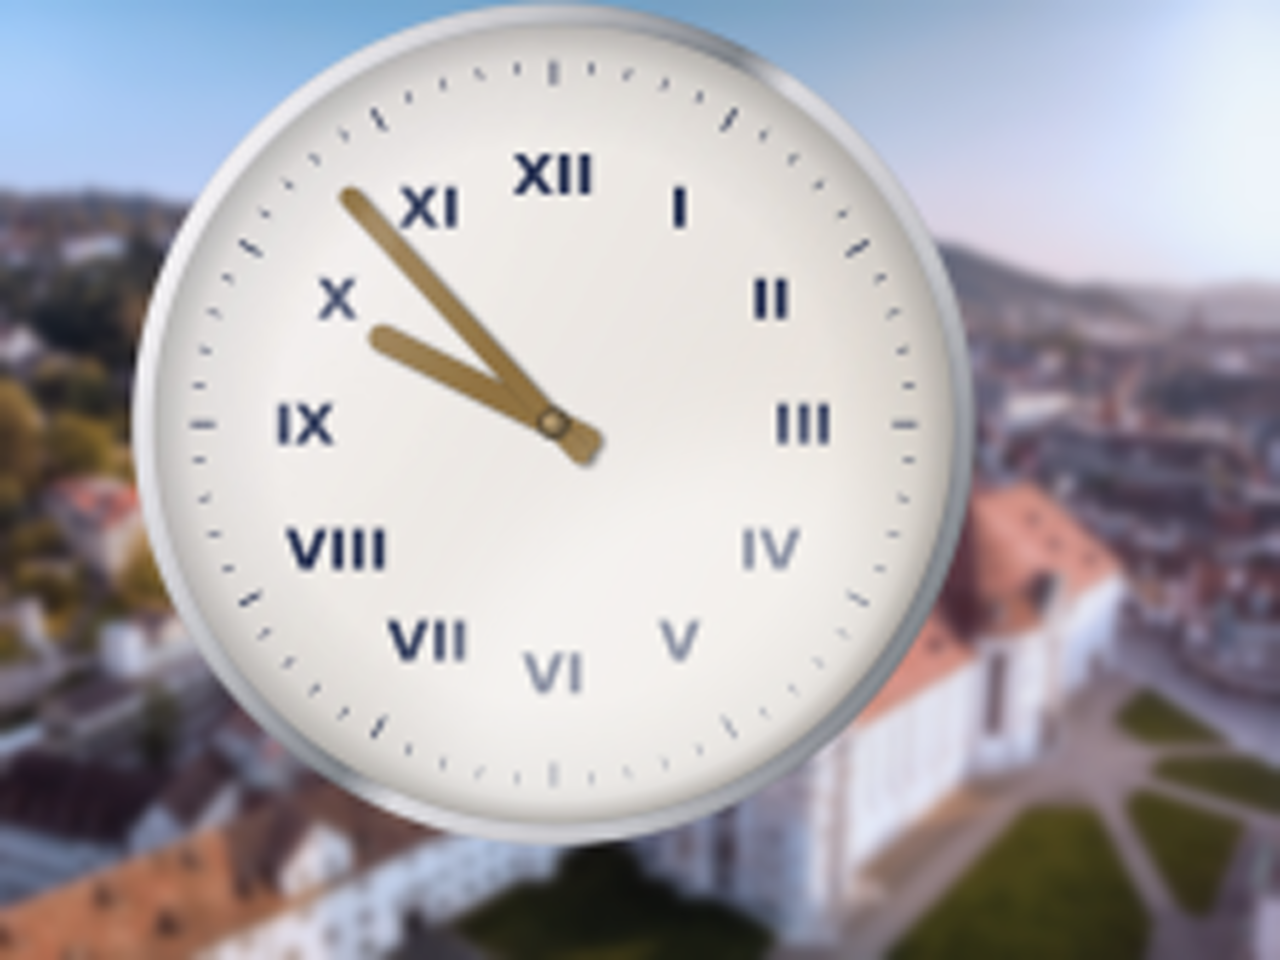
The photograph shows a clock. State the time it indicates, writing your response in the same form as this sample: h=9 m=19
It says h=9 m=53
